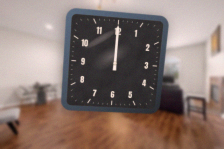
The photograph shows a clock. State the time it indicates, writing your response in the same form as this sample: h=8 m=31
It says h=12 m=0
